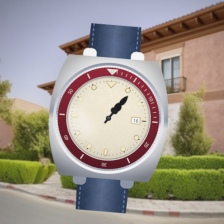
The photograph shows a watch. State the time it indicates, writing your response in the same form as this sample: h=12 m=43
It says h=1 m=6
